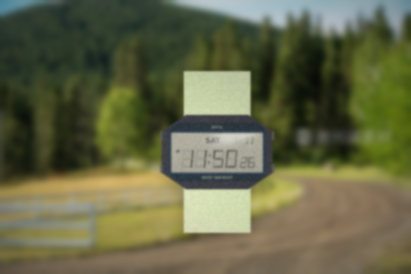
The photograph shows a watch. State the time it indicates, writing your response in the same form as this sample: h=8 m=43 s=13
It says h=11 m=50 s=26
